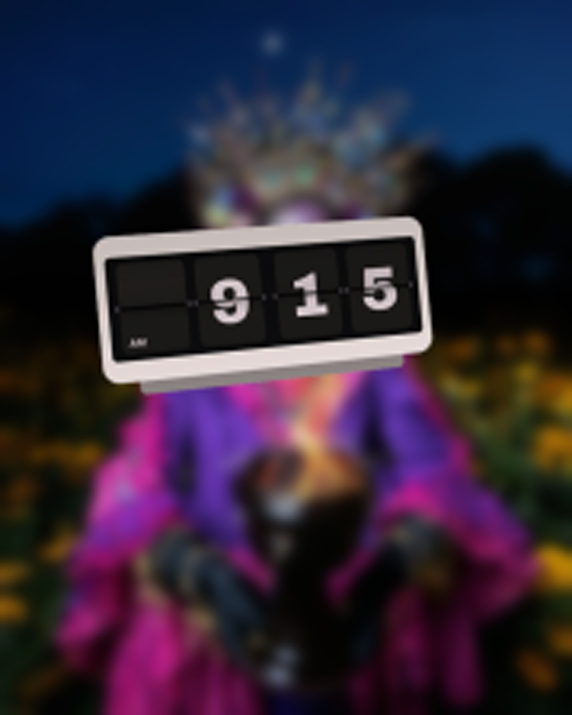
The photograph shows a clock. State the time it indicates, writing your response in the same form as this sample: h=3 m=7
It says h=9 m=15
